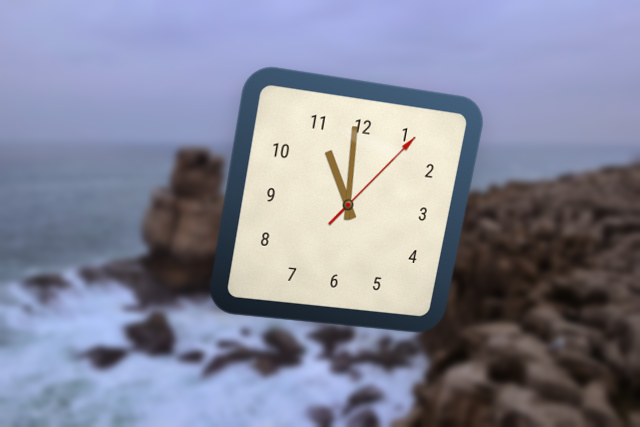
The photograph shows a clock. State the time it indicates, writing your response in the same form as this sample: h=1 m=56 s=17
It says h=10 m=59 s=6
